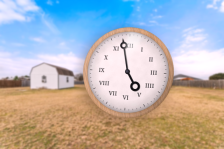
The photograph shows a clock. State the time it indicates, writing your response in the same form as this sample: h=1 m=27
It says h=4 m=58
